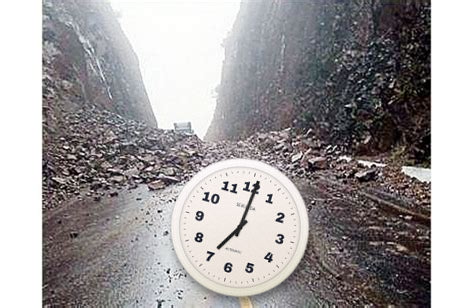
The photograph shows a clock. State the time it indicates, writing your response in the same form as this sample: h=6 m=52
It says h=7 m=1
